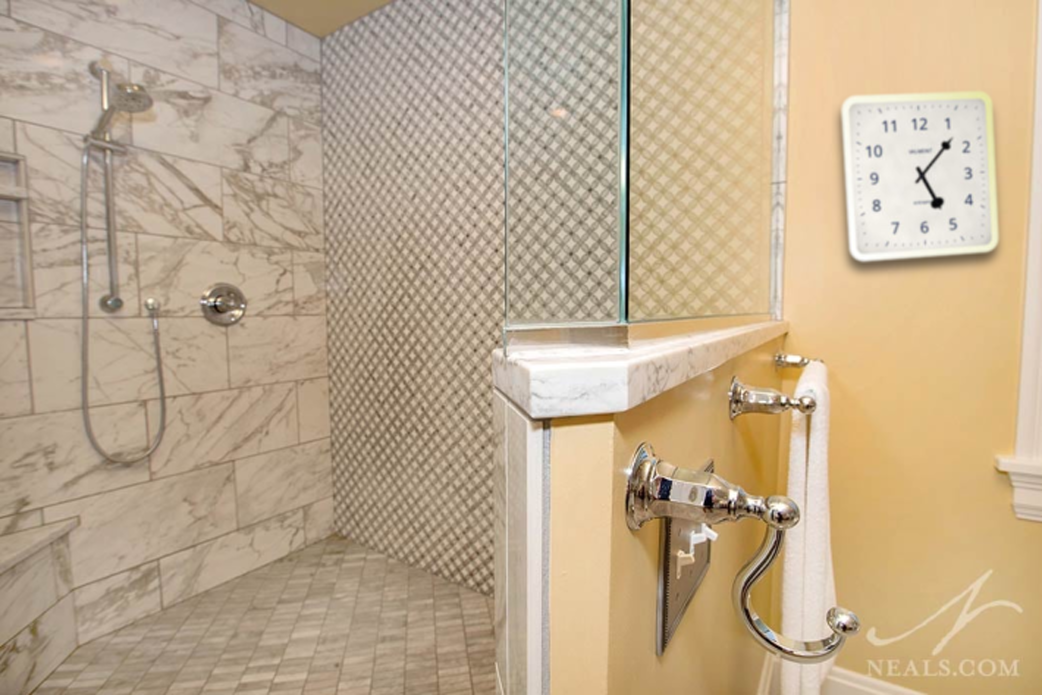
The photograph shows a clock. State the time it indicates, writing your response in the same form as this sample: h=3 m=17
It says h=5 m=7
